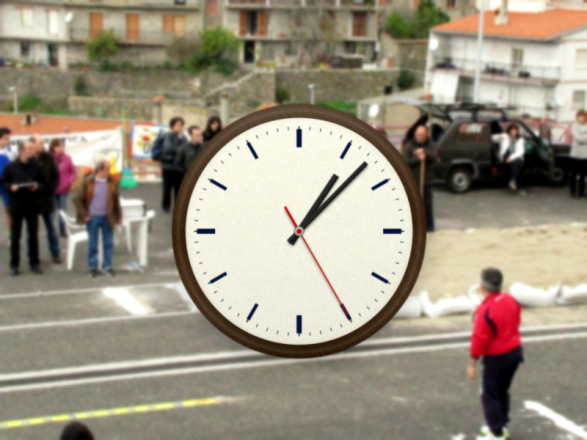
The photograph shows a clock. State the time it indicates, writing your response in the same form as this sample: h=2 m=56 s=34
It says h=1 m=7 s=25
